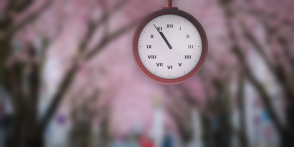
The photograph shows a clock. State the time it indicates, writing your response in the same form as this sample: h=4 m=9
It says h=10 m=54
